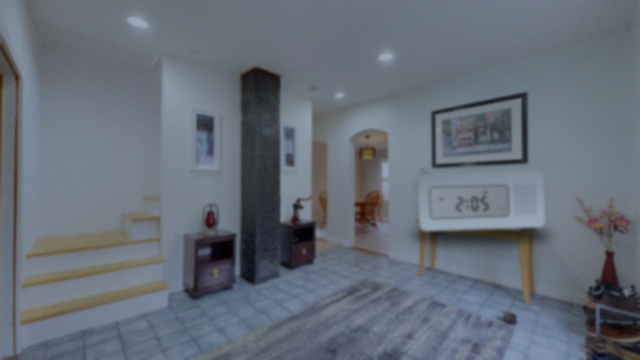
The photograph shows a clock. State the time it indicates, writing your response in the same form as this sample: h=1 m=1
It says h=2 m=5
